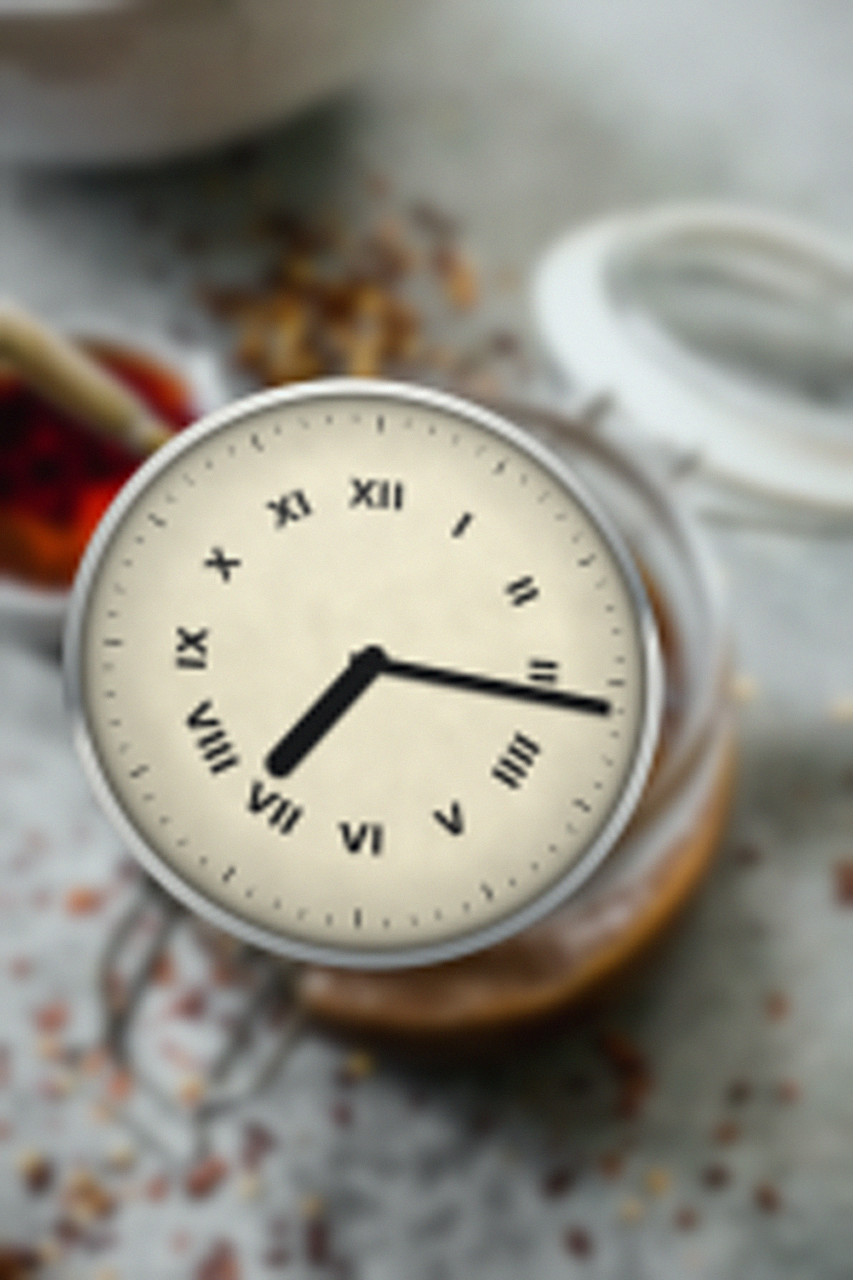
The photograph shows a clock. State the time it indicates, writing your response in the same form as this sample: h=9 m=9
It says h=7 m=16
